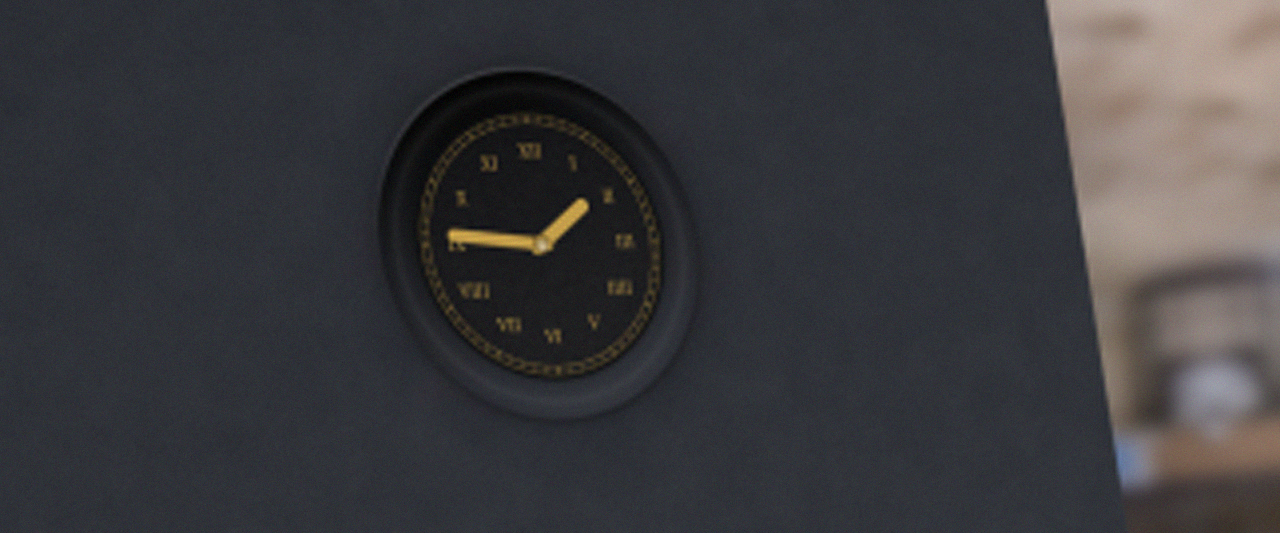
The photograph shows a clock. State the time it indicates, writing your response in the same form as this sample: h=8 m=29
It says h=1 m=46
